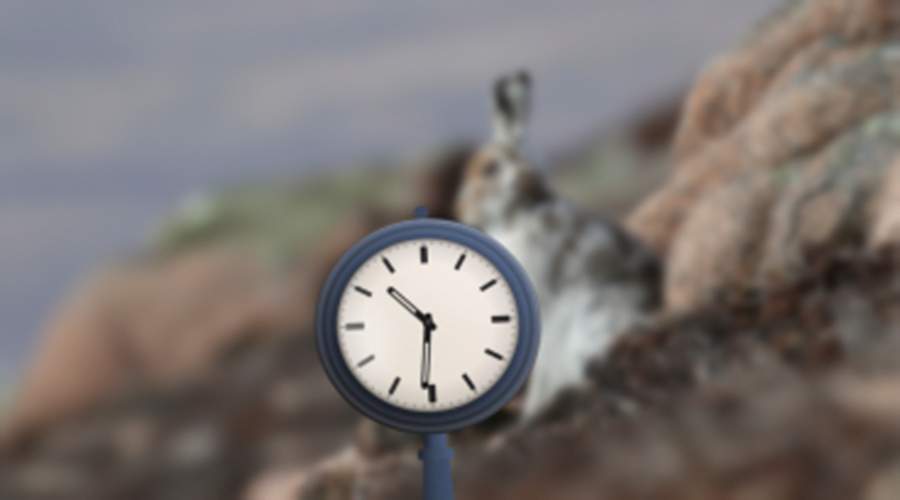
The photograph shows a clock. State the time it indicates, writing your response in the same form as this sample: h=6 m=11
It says h=10 m=31
